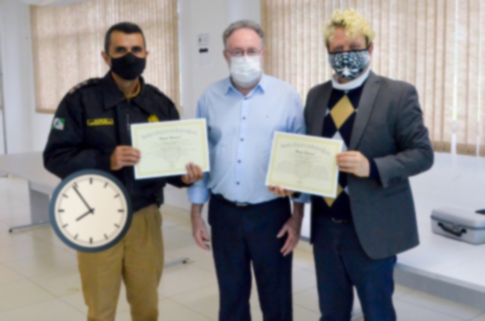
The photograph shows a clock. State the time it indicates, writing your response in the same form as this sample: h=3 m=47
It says h=7 m=54
